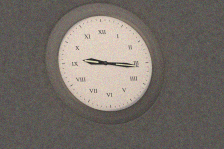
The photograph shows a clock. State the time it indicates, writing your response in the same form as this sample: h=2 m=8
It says h=9 m=16
